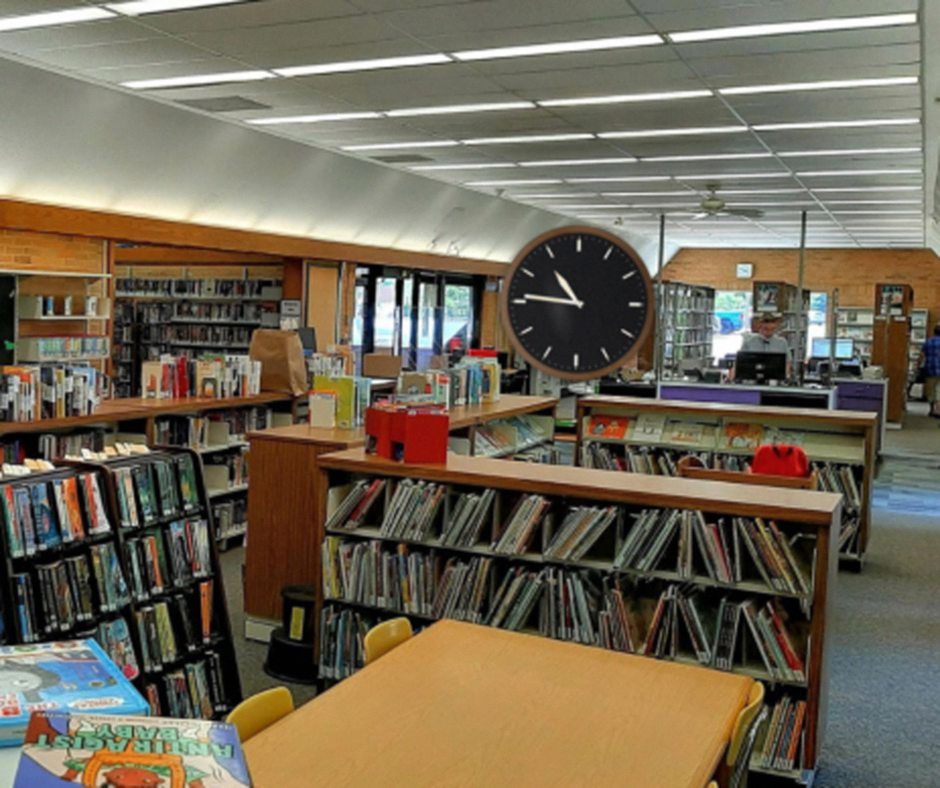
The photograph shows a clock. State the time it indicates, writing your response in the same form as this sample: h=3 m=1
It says h=10 m=46
